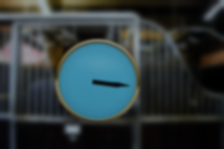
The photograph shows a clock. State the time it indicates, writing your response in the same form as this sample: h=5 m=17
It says h=3 m=16
